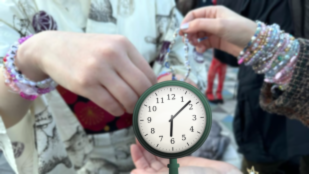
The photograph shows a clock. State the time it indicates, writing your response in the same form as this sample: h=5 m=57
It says h=6 m=8
